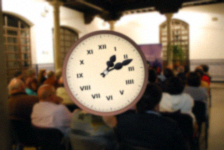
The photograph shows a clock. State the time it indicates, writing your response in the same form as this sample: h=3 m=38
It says h=1 m=12
